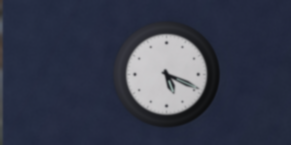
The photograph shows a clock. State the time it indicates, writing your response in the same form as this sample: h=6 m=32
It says h=5 m=19
